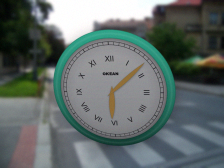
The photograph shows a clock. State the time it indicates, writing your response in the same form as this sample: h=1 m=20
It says h=6 m=8
